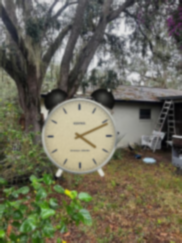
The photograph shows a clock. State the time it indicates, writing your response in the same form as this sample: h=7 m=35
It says h=4 m=11
